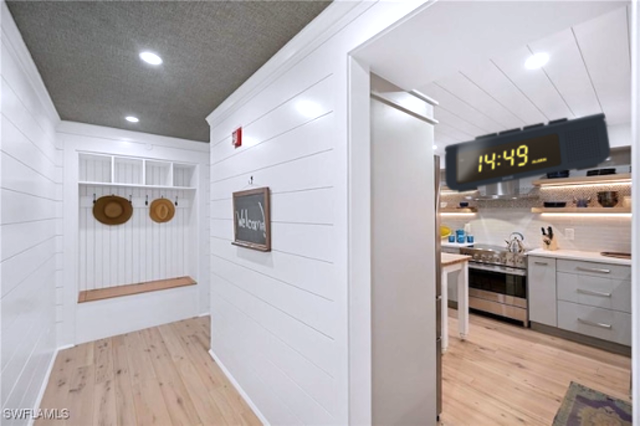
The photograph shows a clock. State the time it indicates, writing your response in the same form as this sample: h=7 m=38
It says h=14 m=49
